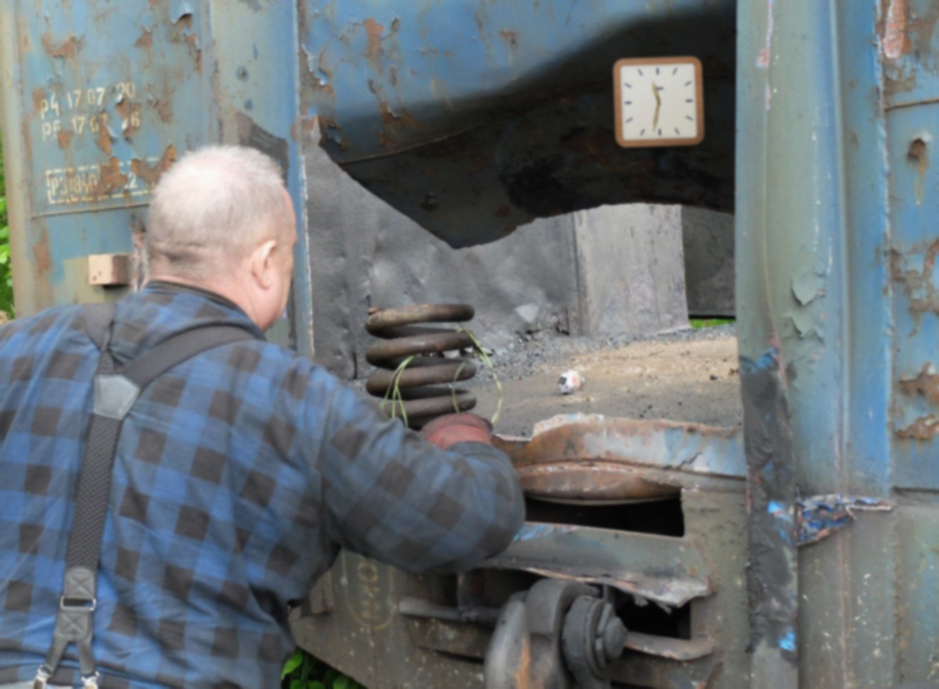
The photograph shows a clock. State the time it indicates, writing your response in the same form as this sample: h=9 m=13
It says h=11 m=32
